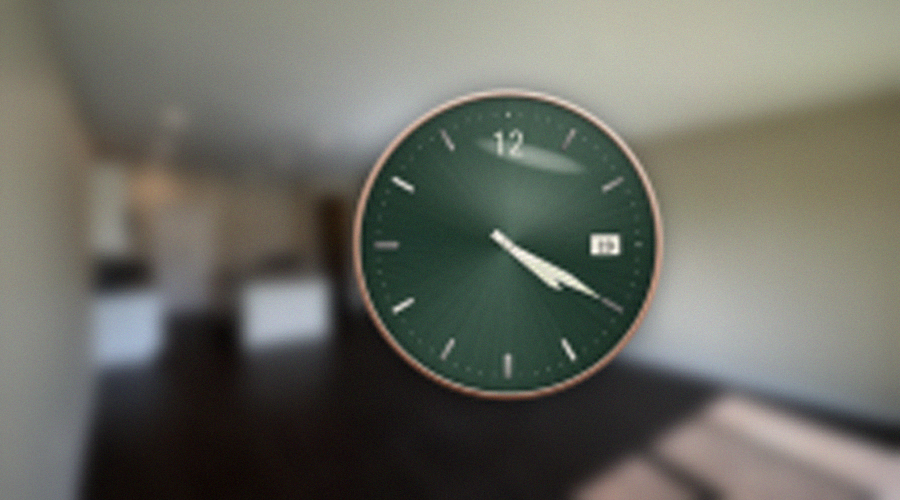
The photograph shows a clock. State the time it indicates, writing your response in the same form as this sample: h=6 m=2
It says h=4 m=20
